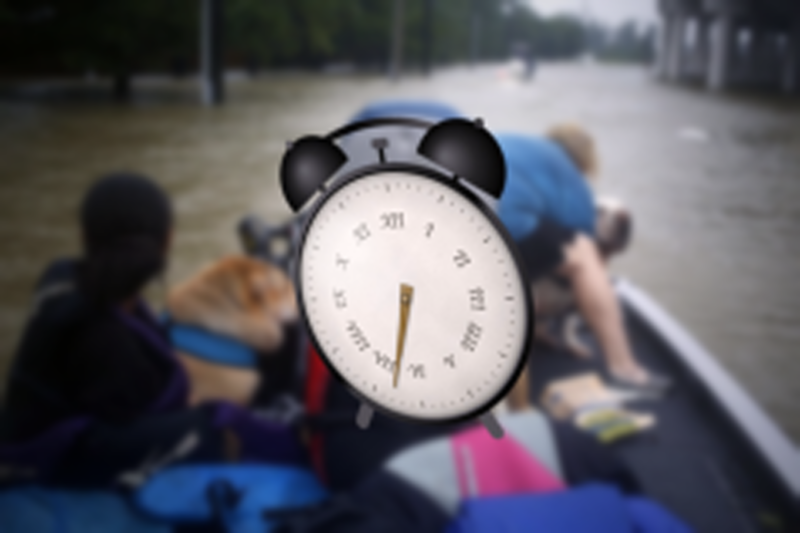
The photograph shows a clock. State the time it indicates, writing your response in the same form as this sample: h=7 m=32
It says h=6 m=33
